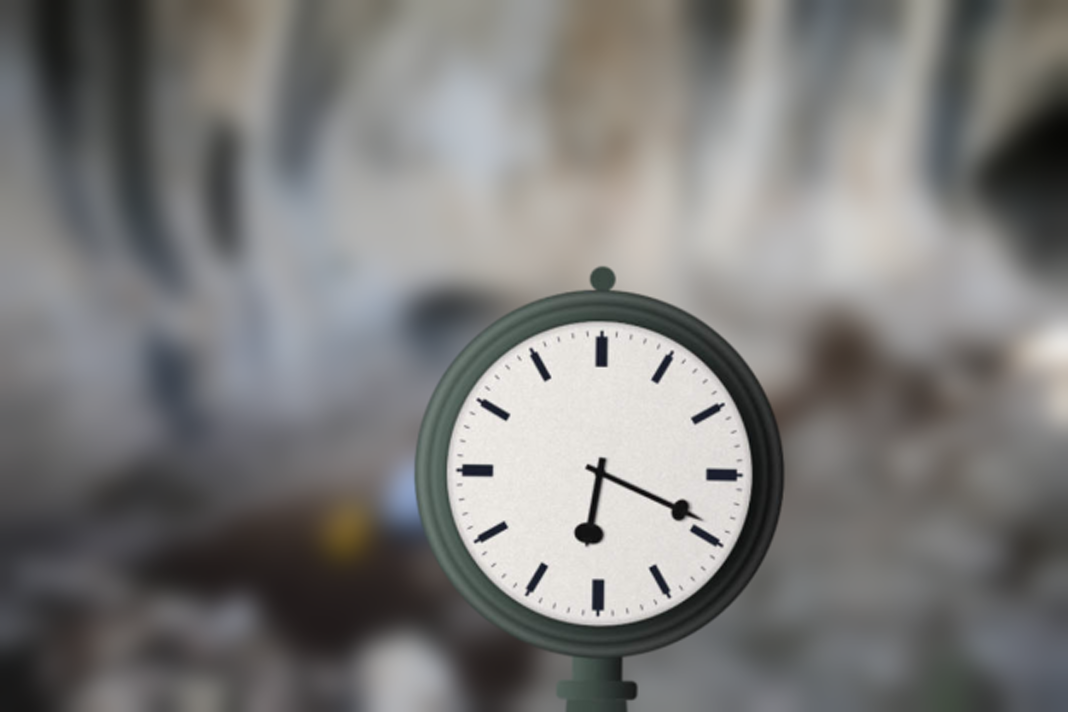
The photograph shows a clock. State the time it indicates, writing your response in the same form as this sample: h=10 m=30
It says h=6 m=19
